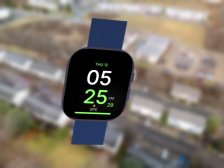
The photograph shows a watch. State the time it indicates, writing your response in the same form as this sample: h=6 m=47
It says h=5 m=25
